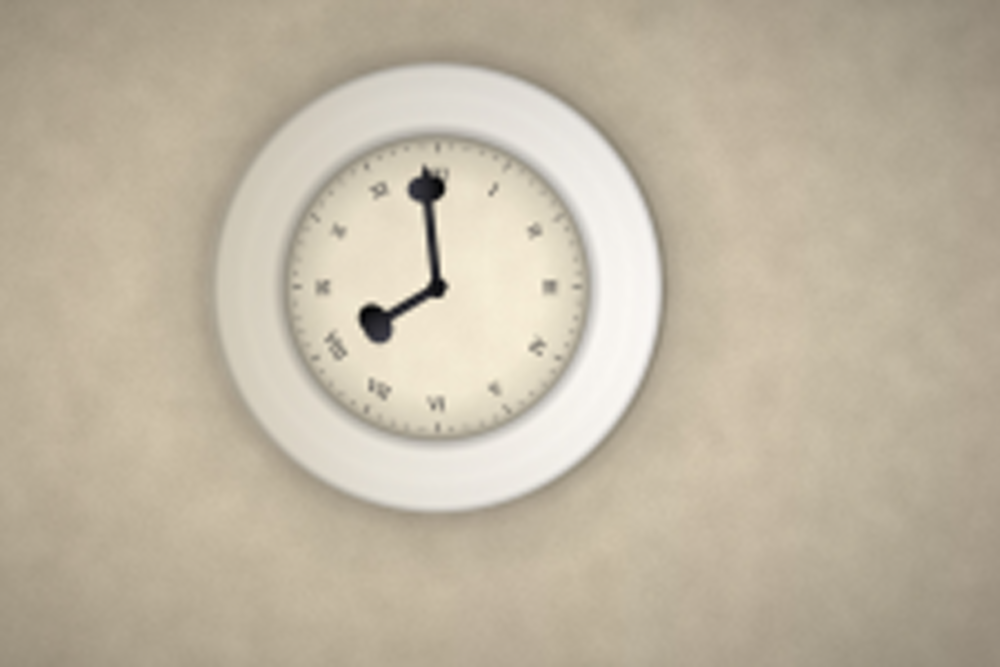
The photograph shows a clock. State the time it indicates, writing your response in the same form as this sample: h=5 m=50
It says h=7 m=59
